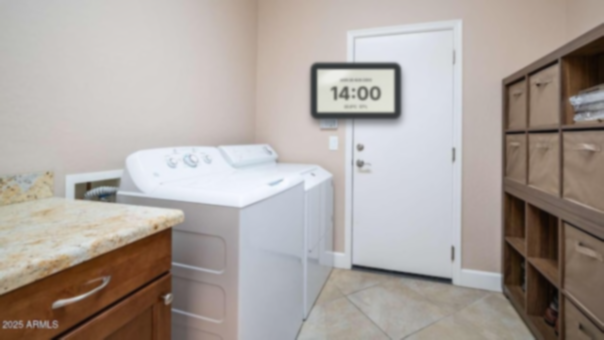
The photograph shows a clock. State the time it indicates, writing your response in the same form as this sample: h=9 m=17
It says h=14 m=0
